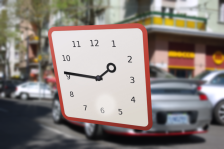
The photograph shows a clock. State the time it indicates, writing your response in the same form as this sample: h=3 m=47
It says h=1 m=46
